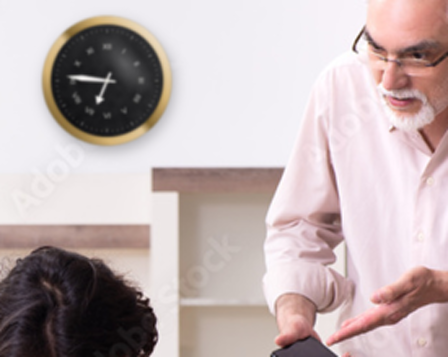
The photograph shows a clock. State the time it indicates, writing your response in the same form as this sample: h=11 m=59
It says h=6 m=46
